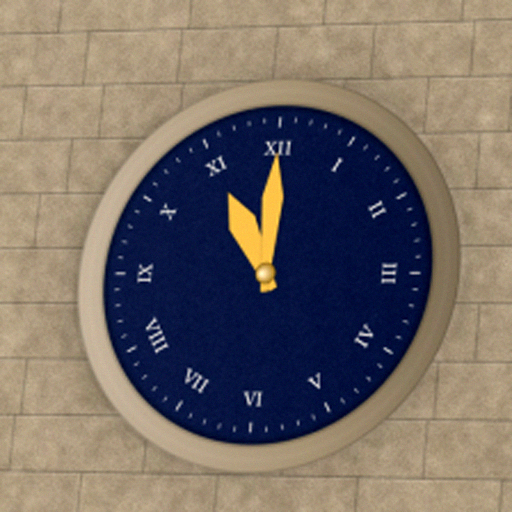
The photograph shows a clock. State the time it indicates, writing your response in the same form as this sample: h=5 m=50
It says h=11 m=0
